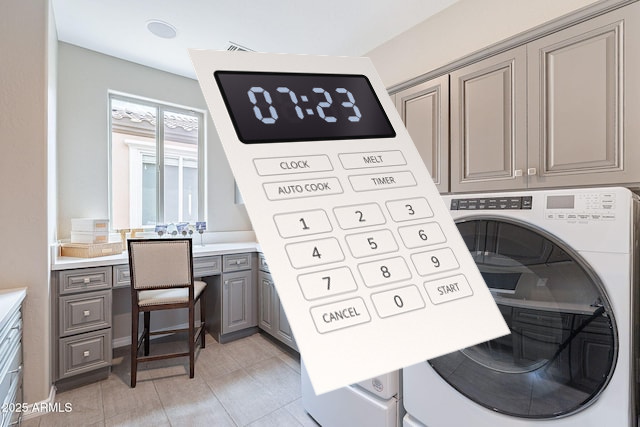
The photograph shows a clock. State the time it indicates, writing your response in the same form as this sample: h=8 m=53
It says h=7 m=23
